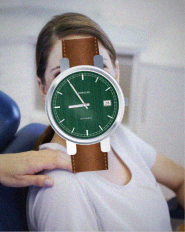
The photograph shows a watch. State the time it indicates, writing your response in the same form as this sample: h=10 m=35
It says h=8 m=55
